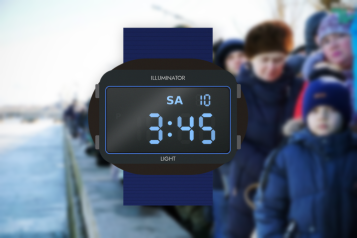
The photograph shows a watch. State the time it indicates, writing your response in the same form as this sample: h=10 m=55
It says h=3 m=45
